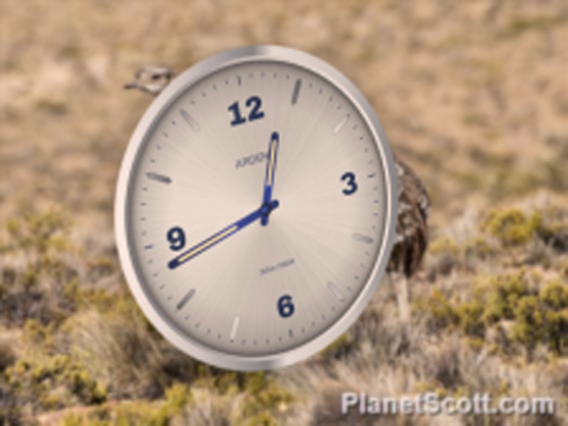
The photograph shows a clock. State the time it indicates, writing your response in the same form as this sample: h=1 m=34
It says h=12 m=43
